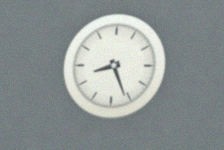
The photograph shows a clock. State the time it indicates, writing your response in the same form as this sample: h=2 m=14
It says h=8 m=26
